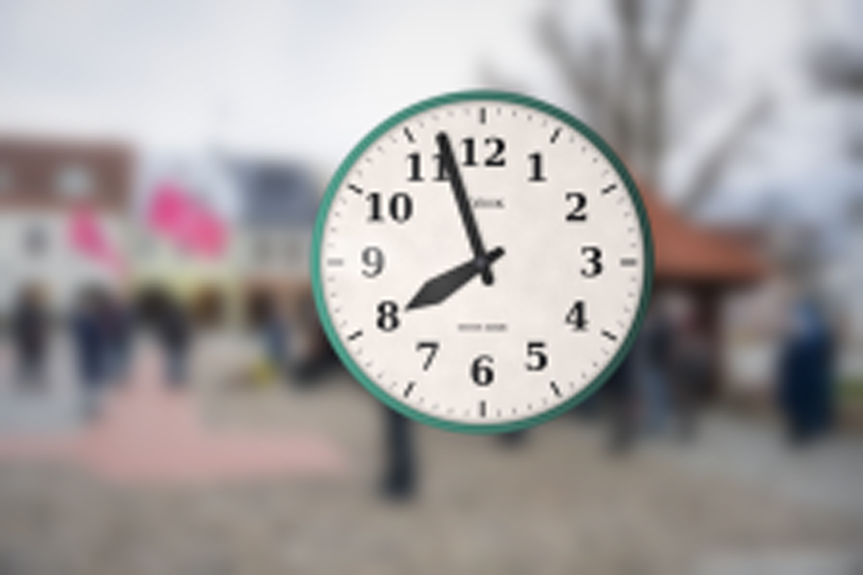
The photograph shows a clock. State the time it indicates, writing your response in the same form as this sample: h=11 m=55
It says h=7 m=57
